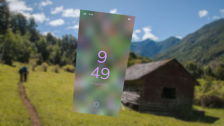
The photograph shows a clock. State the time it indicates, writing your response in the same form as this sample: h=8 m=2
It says h=9 m=49
